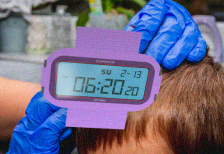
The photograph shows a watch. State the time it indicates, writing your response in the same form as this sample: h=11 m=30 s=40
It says h=6 m=20 s=20
